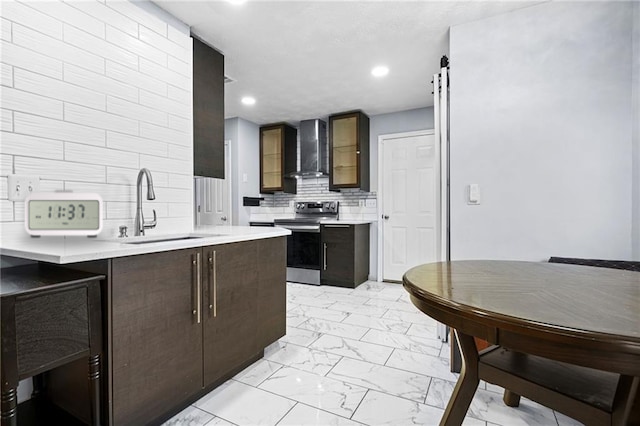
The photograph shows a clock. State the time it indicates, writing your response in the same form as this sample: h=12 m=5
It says h=11 m=37
